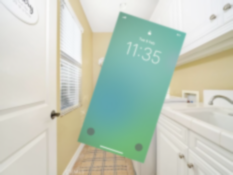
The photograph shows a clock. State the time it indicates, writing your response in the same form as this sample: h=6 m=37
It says h=11 m=35
